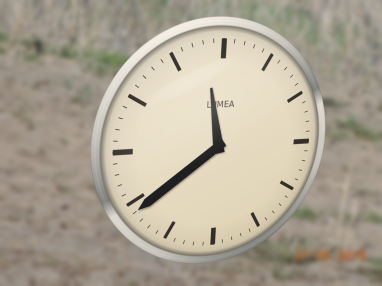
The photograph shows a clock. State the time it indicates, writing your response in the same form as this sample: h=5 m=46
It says h=11 m=39
